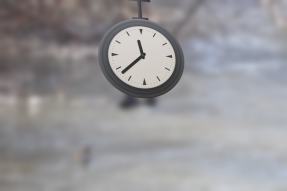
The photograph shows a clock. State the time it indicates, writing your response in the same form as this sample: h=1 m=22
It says h=11 m=38
